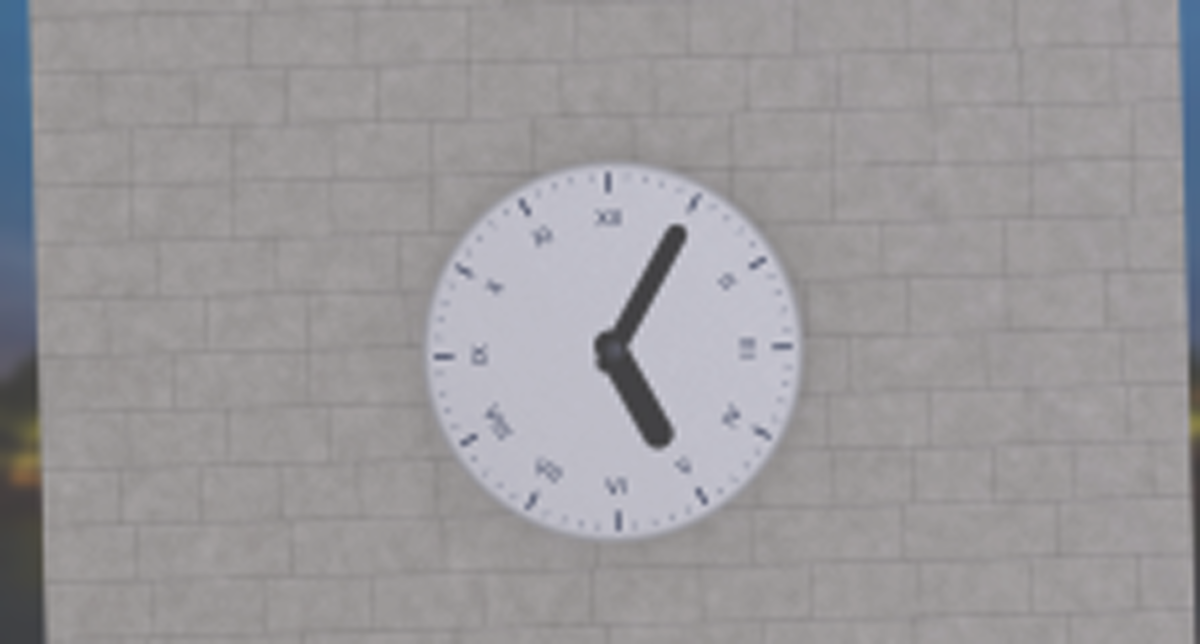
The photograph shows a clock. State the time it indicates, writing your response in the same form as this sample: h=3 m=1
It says h=5 m=5
